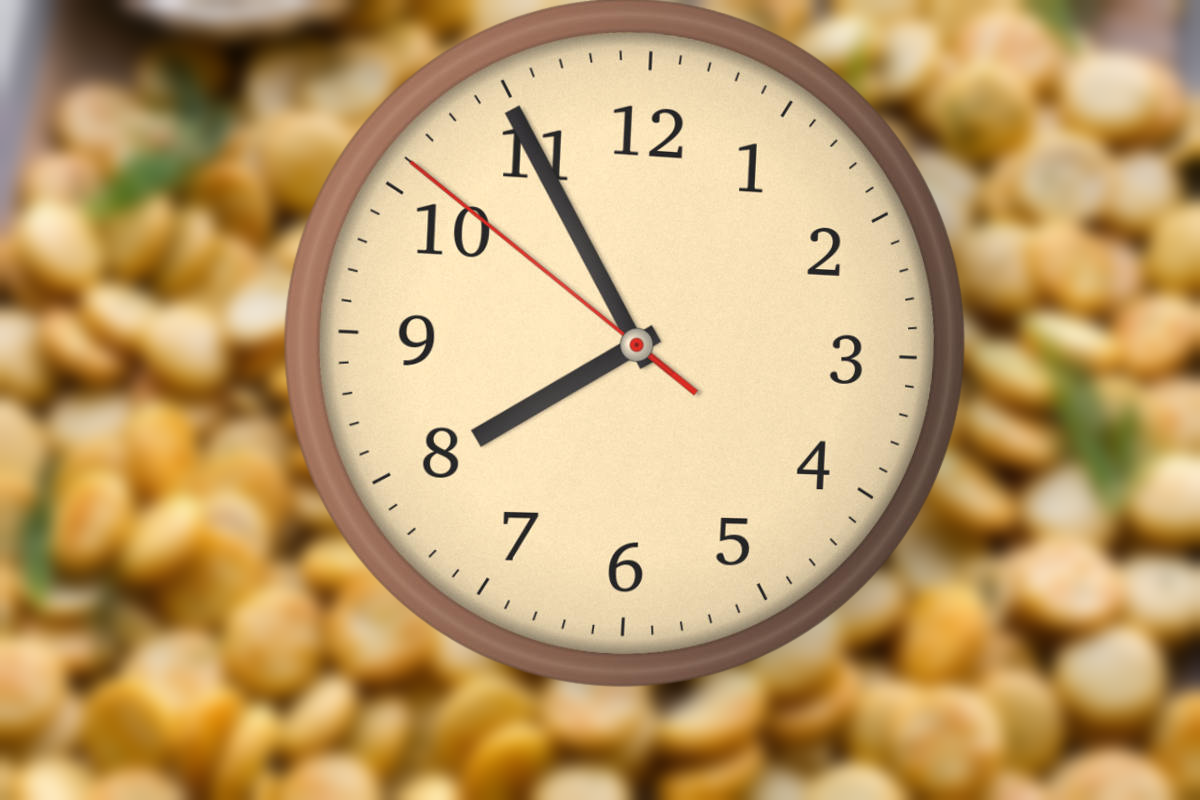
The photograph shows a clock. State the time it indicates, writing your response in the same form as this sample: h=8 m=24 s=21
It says h=7 m=54 s=51
